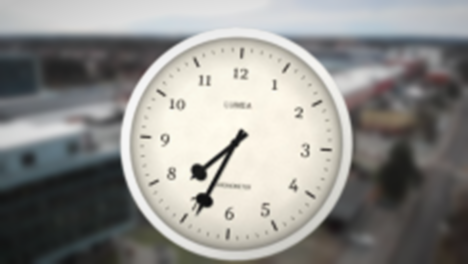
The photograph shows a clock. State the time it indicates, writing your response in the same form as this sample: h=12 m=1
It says h=7 m=34
